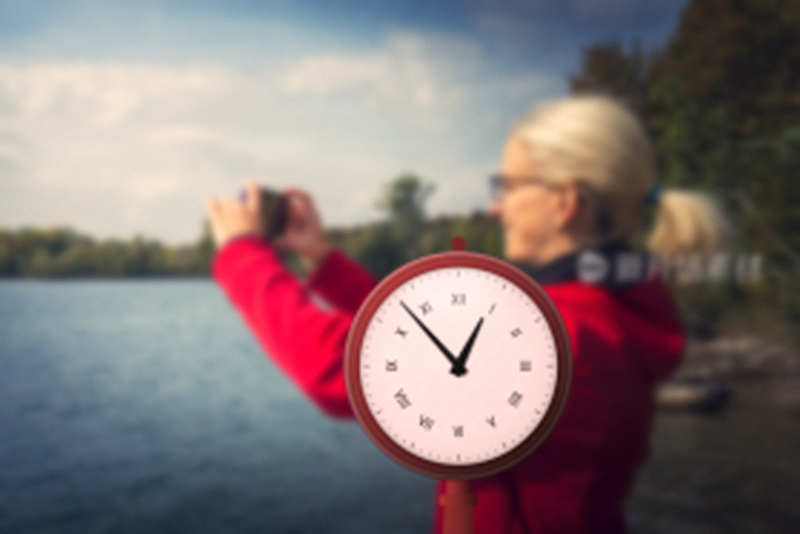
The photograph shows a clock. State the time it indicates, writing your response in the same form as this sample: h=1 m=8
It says h=12 m=53
